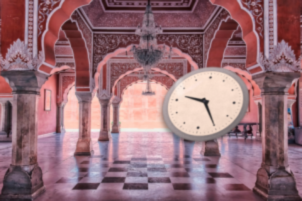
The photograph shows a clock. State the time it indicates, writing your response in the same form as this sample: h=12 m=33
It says h=9 m=25
